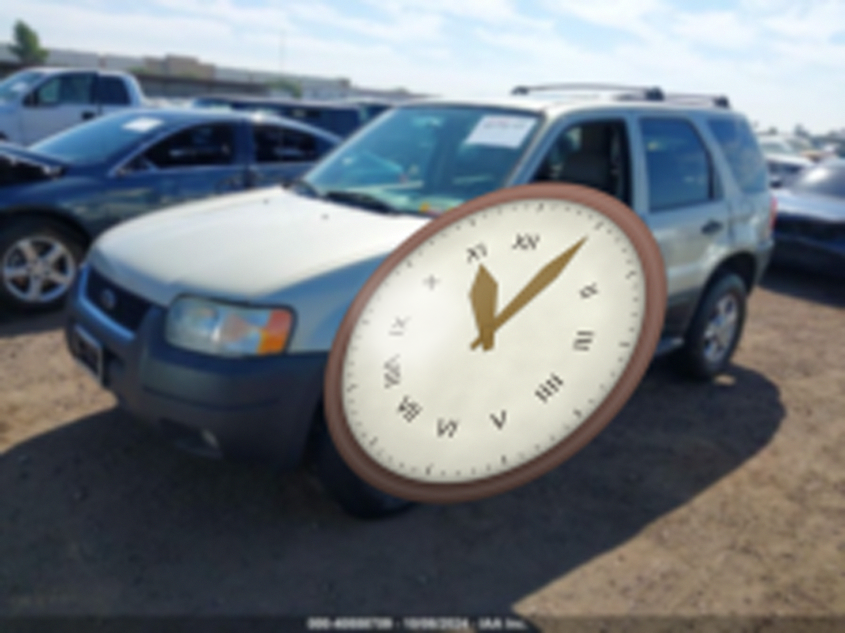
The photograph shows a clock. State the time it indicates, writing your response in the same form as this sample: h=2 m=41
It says h=11 m=5
